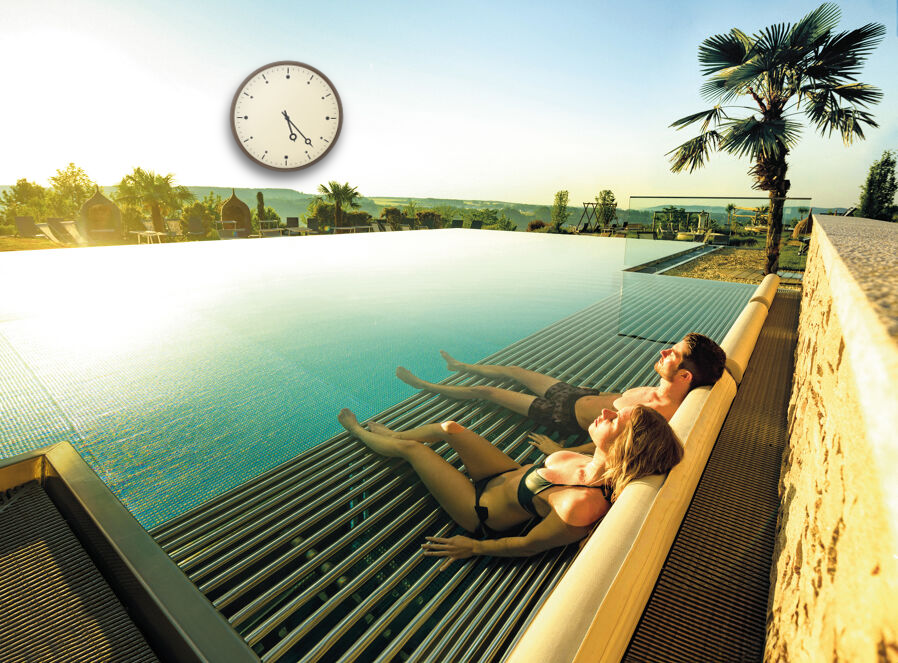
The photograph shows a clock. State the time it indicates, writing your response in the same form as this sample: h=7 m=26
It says h=5 m=23
